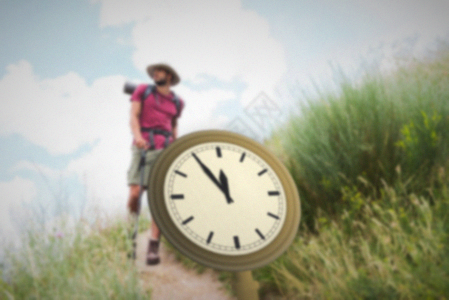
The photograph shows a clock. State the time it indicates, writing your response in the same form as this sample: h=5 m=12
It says h=11 m=55
